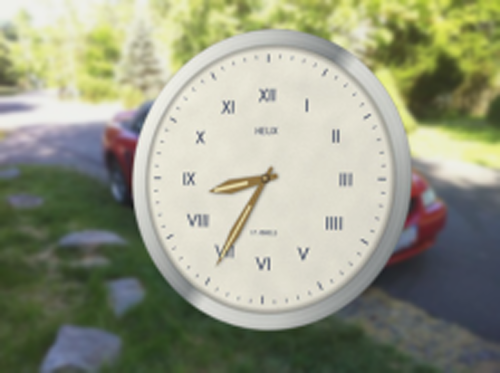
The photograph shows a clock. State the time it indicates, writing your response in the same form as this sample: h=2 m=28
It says h=8 m=35
